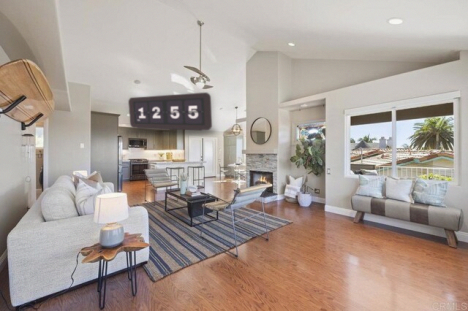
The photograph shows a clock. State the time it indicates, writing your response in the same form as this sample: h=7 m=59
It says h=12 m=55
